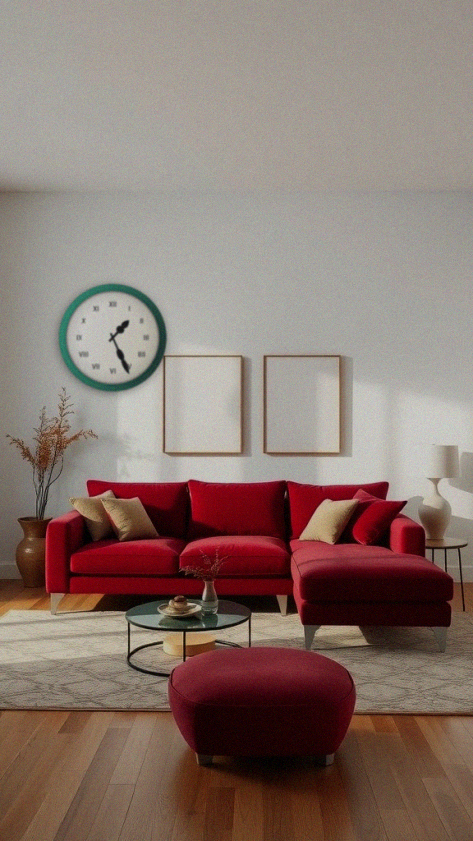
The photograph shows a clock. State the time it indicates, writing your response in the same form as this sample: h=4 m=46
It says h=1 m=26
